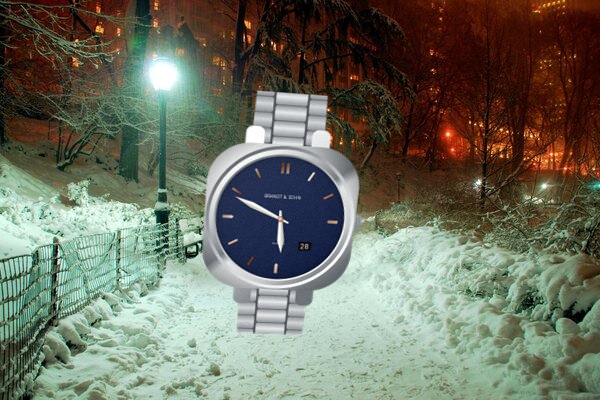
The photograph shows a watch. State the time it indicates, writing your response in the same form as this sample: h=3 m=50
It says h=5 m=49
